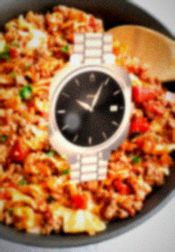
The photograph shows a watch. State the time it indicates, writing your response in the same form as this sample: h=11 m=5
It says h=10 m=4
